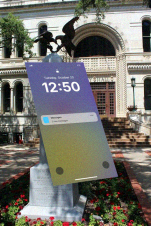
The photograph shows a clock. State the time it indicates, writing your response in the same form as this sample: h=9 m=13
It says h=12 m=50
